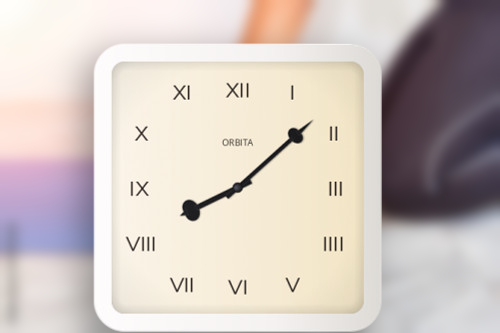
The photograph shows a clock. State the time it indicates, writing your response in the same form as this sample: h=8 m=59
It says h=8 m=8
